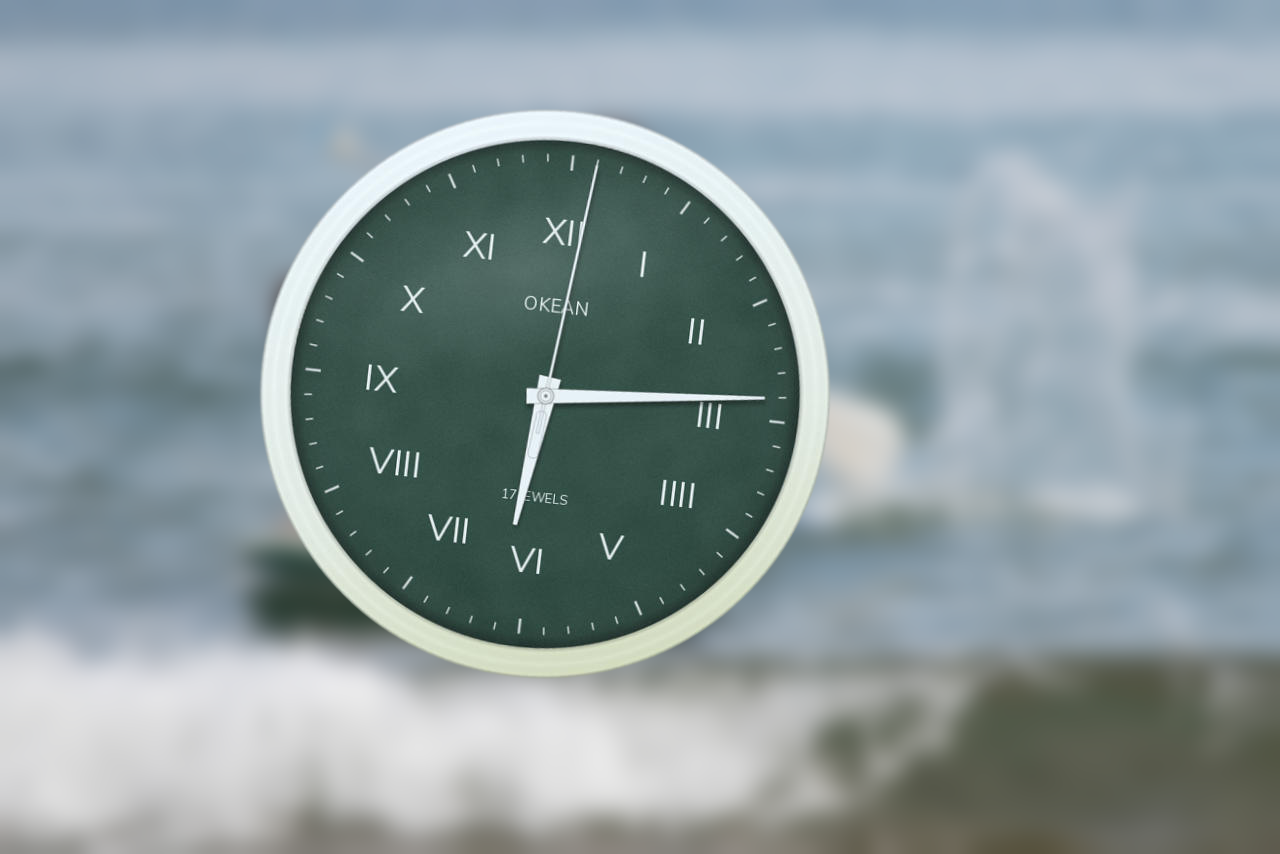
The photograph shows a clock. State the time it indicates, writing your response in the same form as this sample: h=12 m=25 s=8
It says h=6 m=14 s=1
